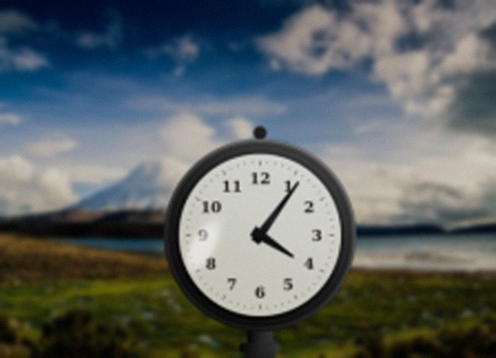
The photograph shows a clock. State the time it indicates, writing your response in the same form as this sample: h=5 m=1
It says h=4 m=6
